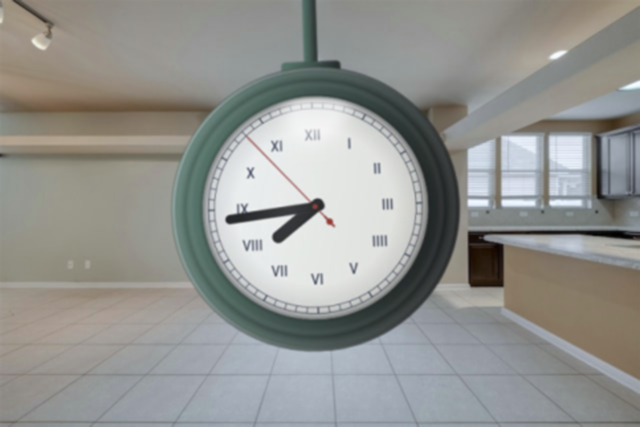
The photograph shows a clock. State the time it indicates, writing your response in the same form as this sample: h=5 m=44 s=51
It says h=7 m=43 s=53
